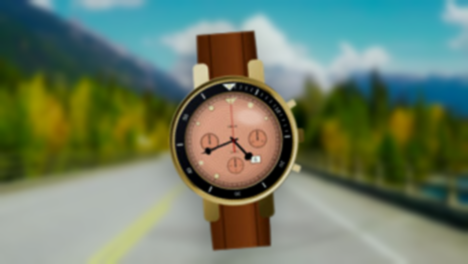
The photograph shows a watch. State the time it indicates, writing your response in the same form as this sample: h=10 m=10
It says h=4 m=42
